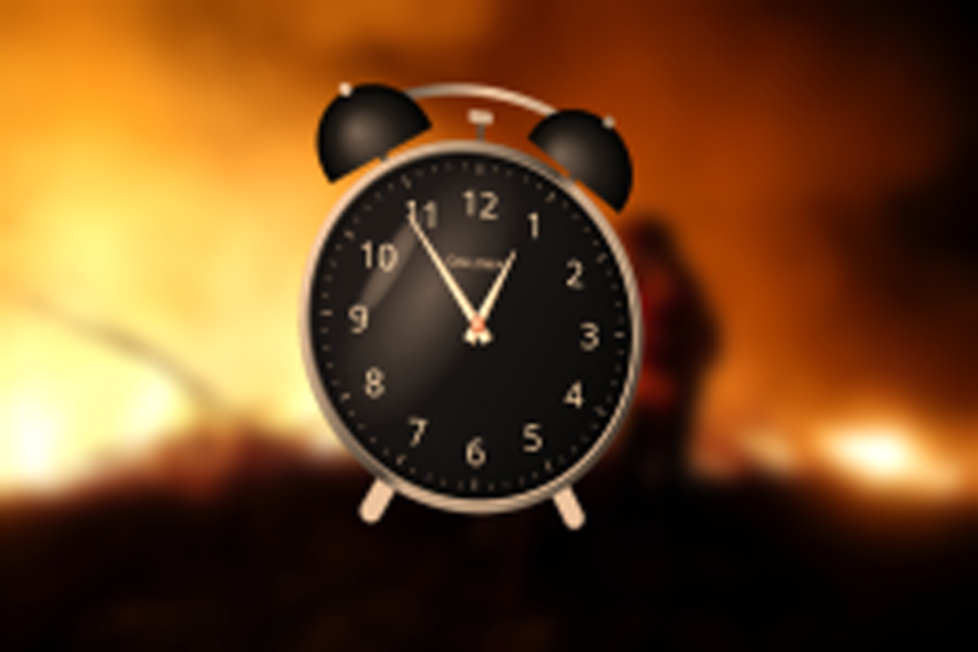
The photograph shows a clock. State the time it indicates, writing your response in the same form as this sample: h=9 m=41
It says h=12 m=54
